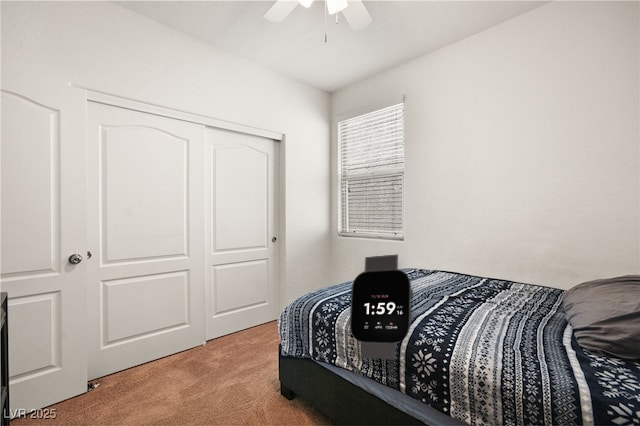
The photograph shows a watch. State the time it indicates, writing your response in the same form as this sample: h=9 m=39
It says h=1 m=59
